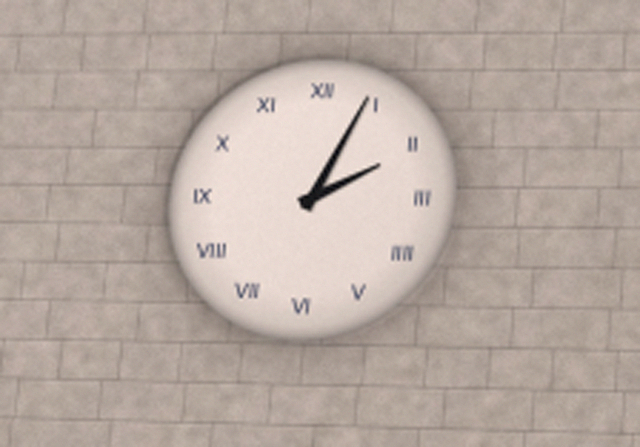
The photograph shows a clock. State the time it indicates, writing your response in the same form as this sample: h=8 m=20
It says h=2 m=4
